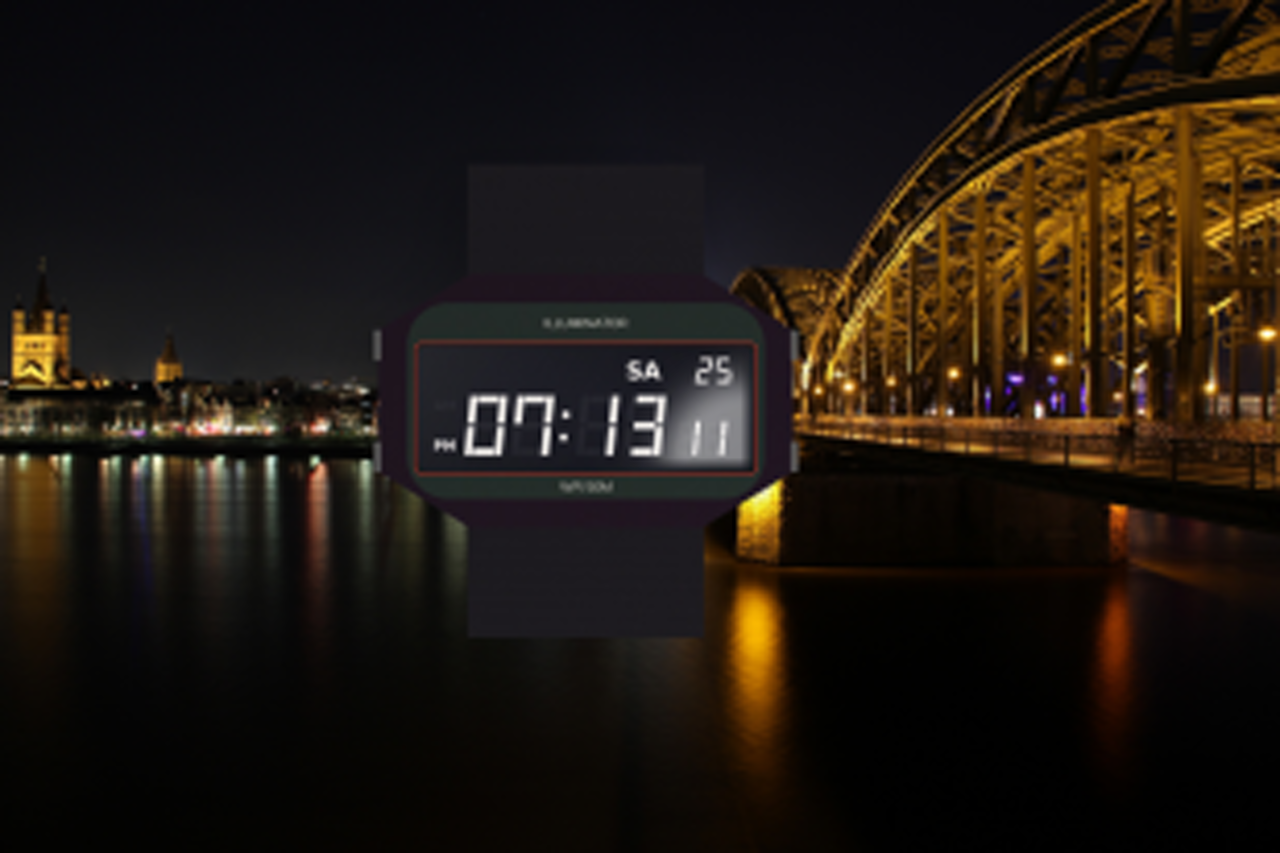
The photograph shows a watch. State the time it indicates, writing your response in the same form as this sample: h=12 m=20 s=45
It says h=7 m=13 s=11
